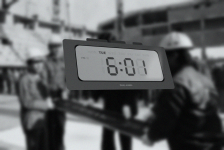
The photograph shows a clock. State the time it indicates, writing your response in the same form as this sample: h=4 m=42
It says h=6 m=1
